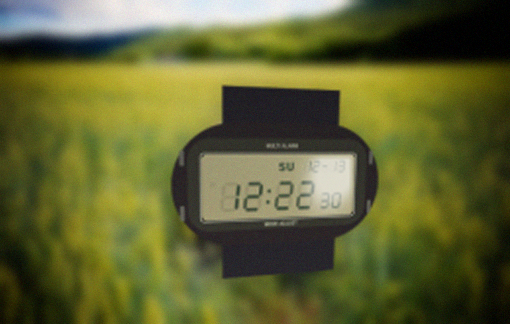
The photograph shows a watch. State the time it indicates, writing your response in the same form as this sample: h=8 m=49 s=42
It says h=12 m=22 s=30
